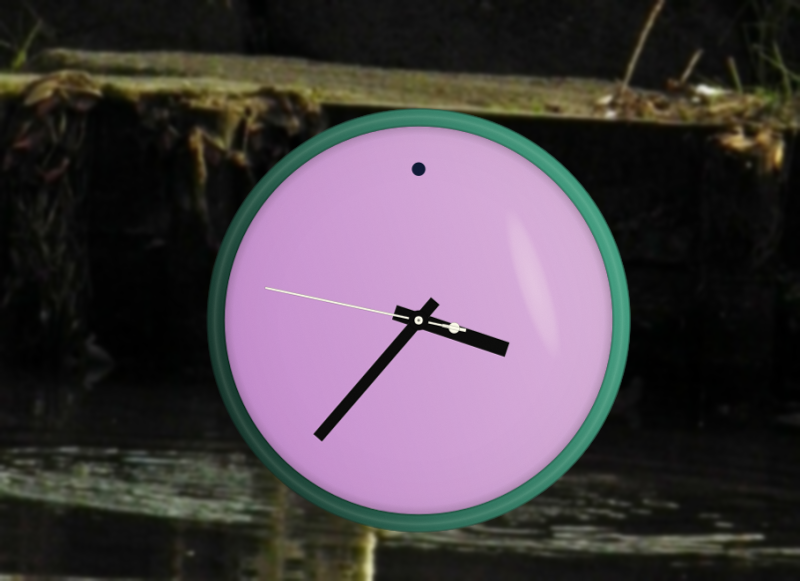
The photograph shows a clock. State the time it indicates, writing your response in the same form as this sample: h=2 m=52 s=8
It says h=3 m=36 s=47
